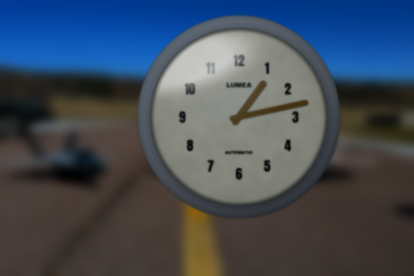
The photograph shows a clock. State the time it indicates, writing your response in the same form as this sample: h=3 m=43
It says h=1 m=13
